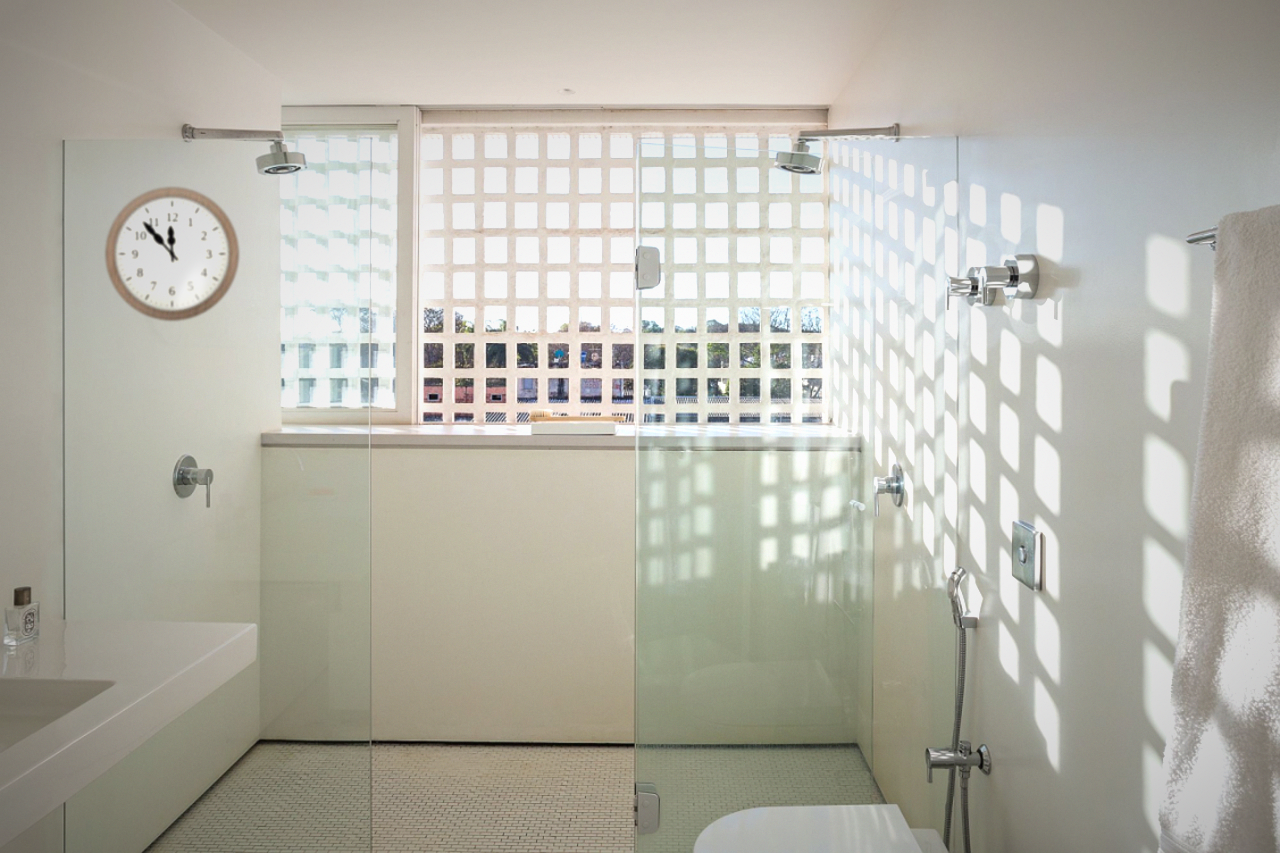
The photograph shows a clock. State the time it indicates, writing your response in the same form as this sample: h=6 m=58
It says h=11 m=53
